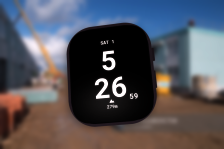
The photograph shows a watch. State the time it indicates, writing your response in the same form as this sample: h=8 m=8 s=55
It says h=5 m=26 s=59
